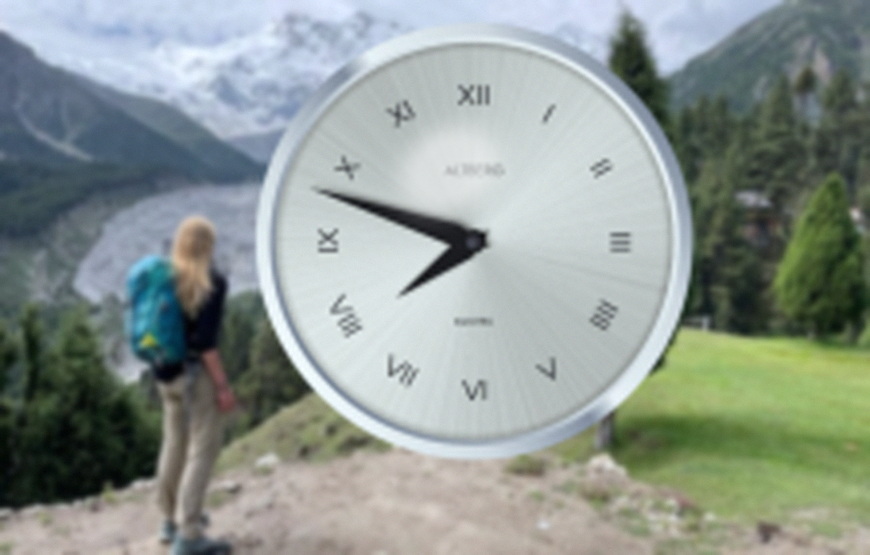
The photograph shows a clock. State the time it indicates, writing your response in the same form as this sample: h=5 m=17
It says h=7 m=48
